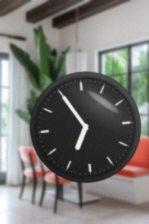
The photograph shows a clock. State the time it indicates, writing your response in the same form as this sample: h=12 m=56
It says h=6 m=55
